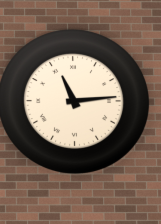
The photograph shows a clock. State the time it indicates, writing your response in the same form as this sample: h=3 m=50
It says h=11 m=14
